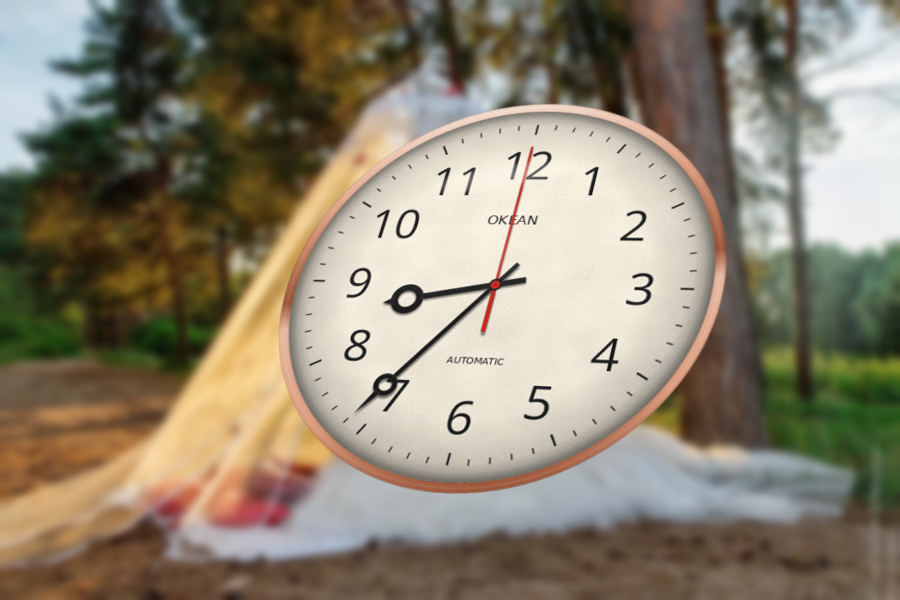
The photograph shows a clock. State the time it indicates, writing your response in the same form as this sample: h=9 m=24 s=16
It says h=8 m=36 s=0
